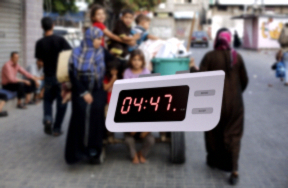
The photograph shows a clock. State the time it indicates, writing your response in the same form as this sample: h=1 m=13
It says h=4 m=47
